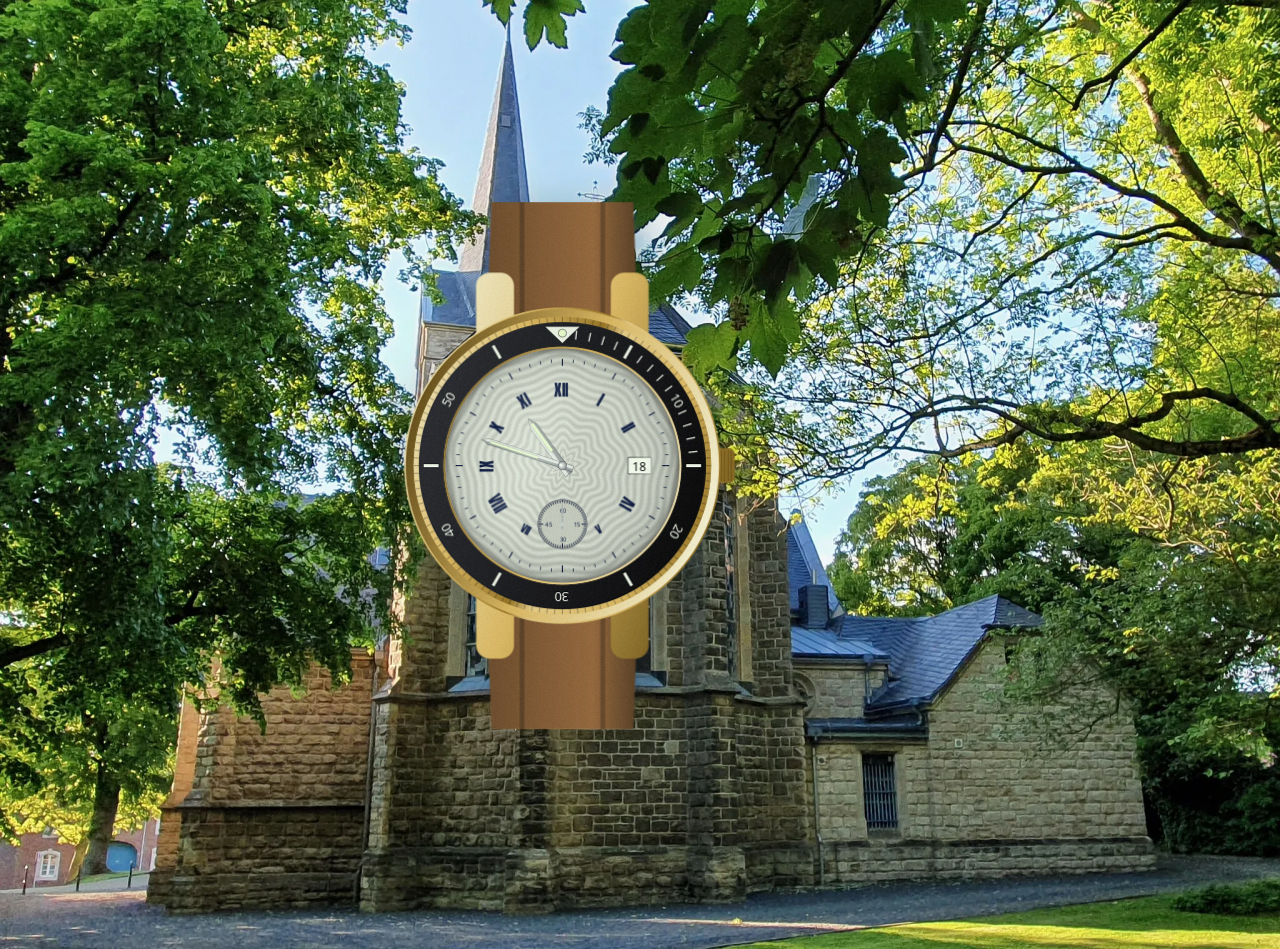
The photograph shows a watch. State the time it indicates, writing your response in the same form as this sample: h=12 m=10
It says h=10 m=48
